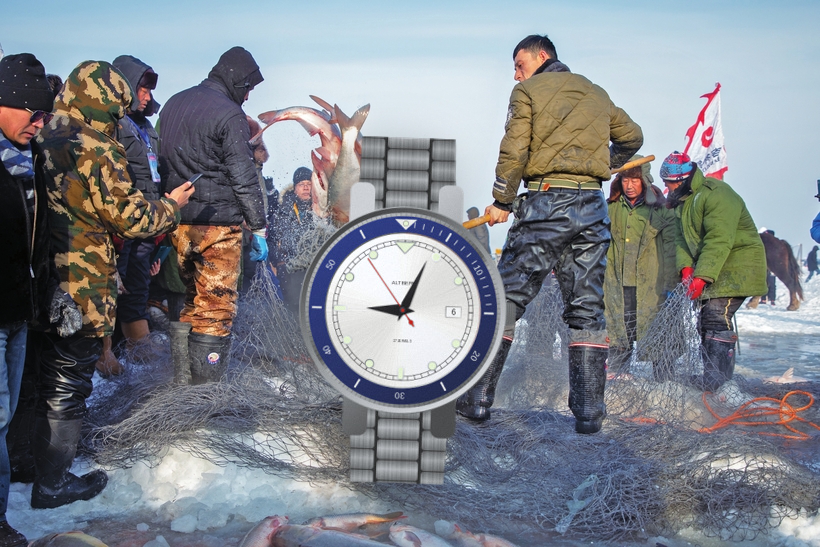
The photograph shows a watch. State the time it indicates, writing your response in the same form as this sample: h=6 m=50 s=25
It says h=9 m=3 s=54
